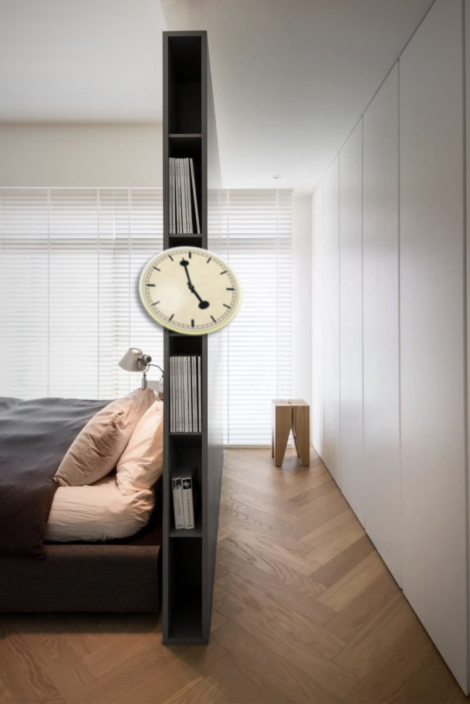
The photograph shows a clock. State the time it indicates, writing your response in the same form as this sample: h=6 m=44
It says h=4 m=58
